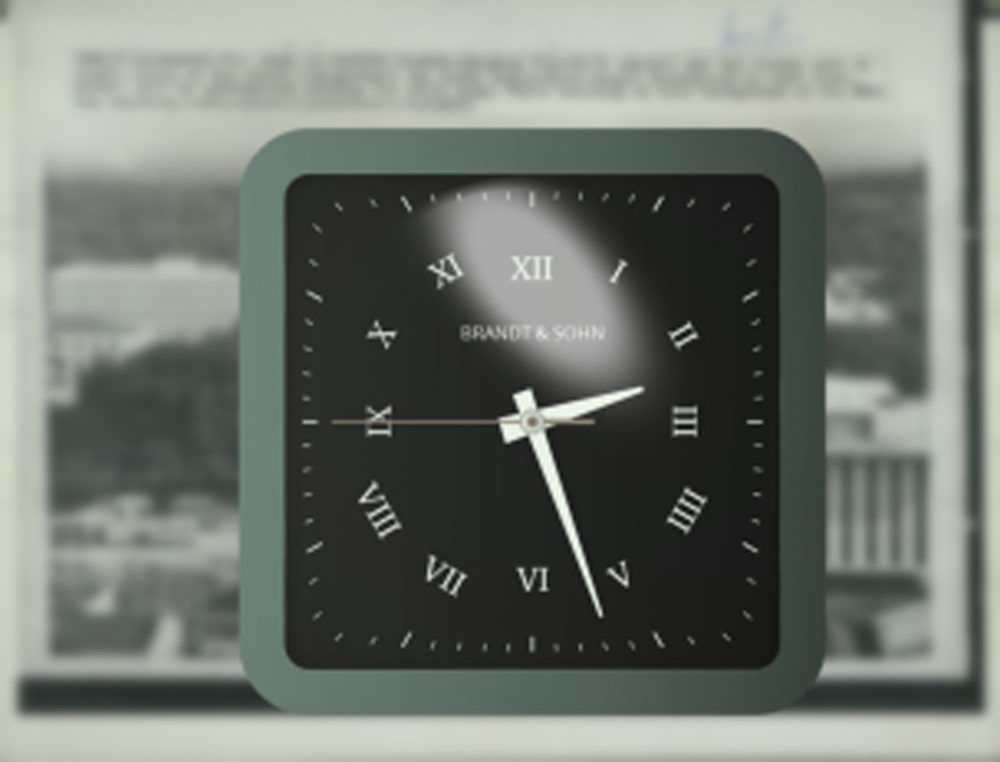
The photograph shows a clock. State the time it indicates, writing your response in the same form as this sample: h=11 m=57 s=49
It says h=2 m=26 s=45
